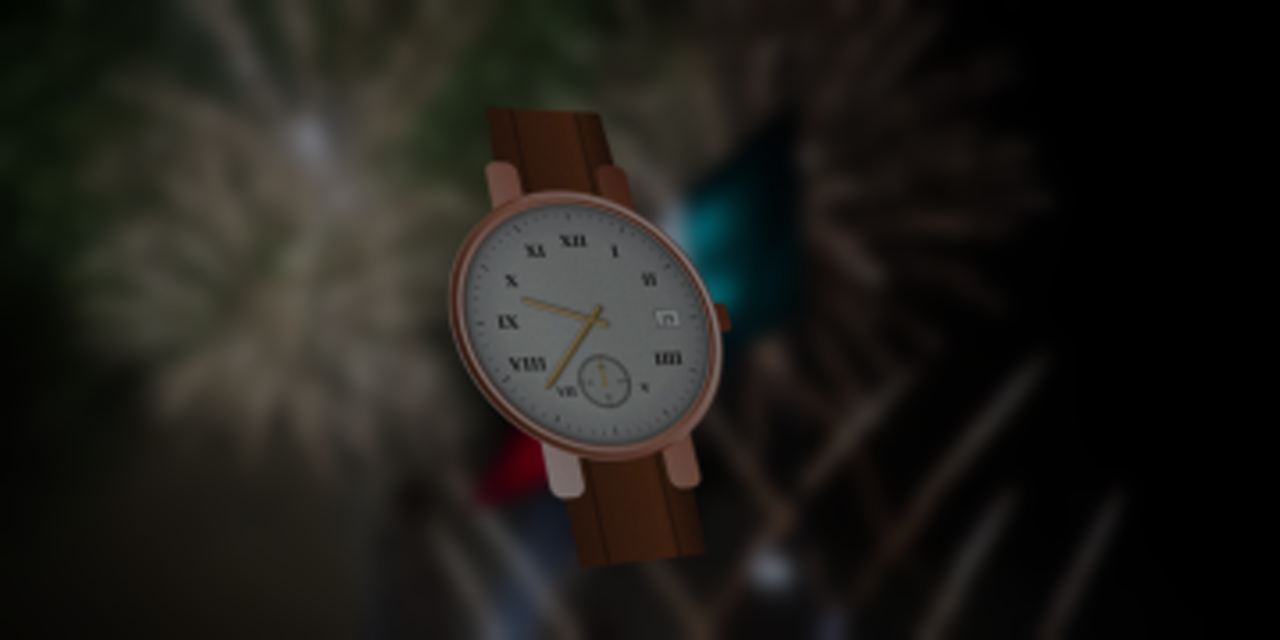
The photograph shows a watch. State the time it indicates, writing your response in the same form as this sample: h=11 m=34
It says h=9 m=37
